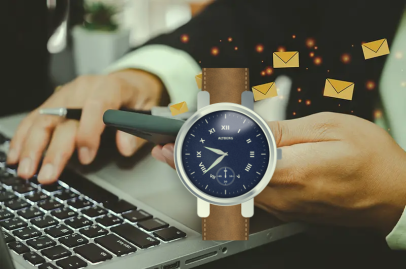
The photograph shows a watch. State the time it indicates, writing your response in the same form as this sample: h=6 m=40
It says h=9 m=38
